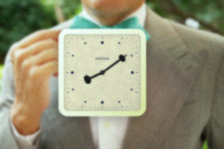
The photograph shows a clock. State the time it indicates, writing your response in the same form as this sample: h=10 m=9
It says h=8 m=9
